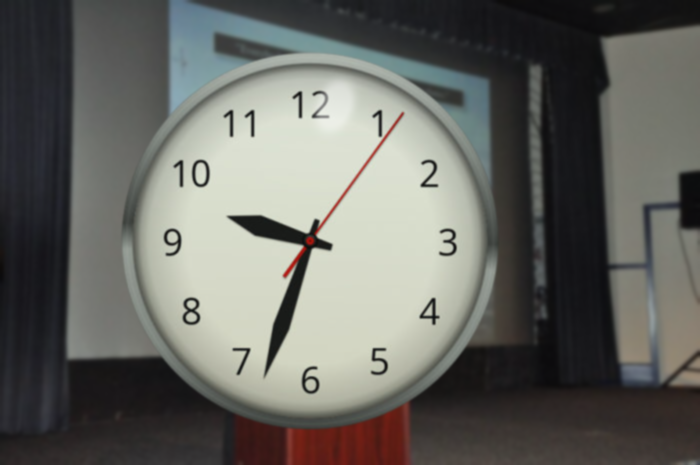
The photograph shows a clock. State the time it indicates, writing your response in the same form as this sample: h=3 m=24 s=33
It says h=9 m=33 s=6
